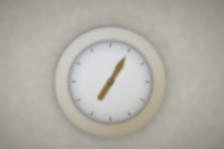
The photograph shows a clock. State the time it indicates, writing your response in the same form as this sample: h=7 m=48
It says h=7 m=5
